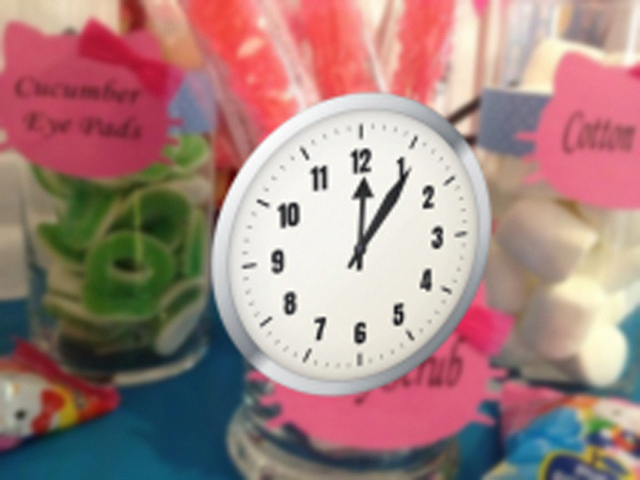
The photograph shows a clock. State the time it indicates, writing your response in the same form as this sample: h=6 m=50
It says h=12 m=6
